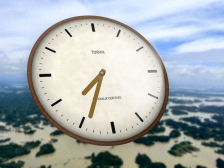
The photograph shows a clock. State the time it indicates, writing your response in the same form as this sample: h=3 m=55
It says h=7 m=34
